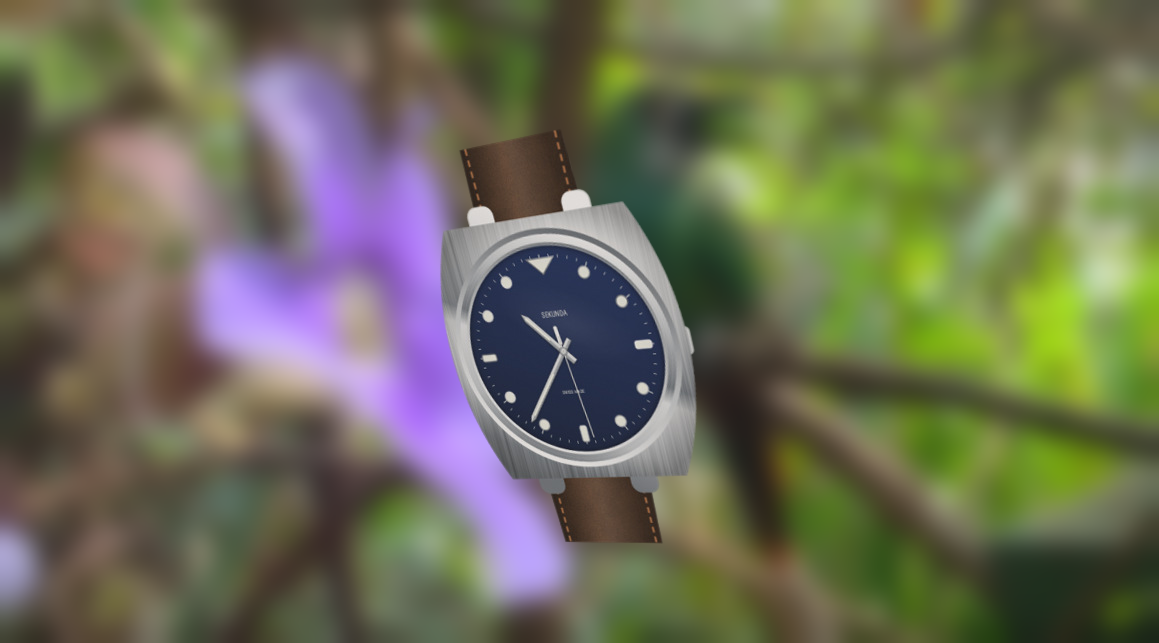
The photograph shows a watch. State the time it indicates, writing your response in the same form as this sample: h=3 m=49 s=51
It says h=10 m=36 s=29
